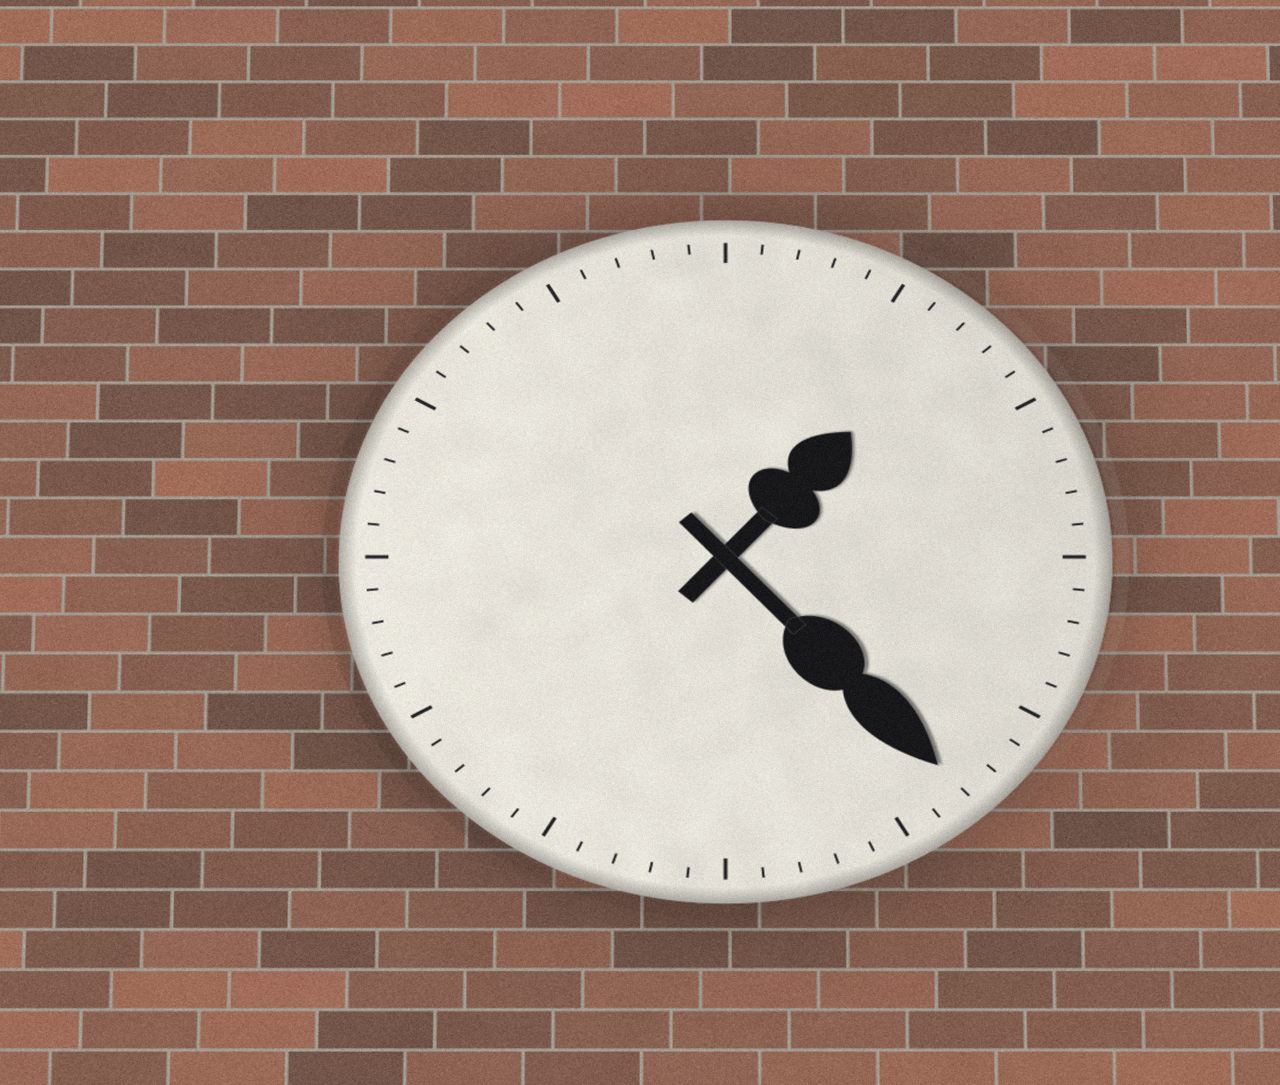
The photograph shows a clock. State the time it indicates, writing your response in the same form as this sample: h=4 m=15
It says h=1 m=23
